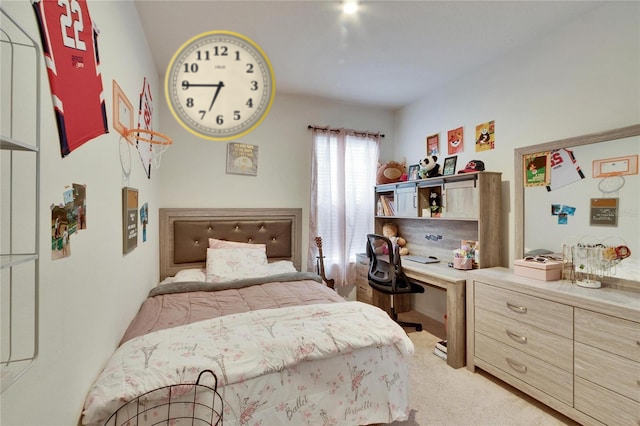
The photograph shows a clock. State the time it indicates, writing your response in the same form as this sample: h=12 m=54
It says h=6 m=45
